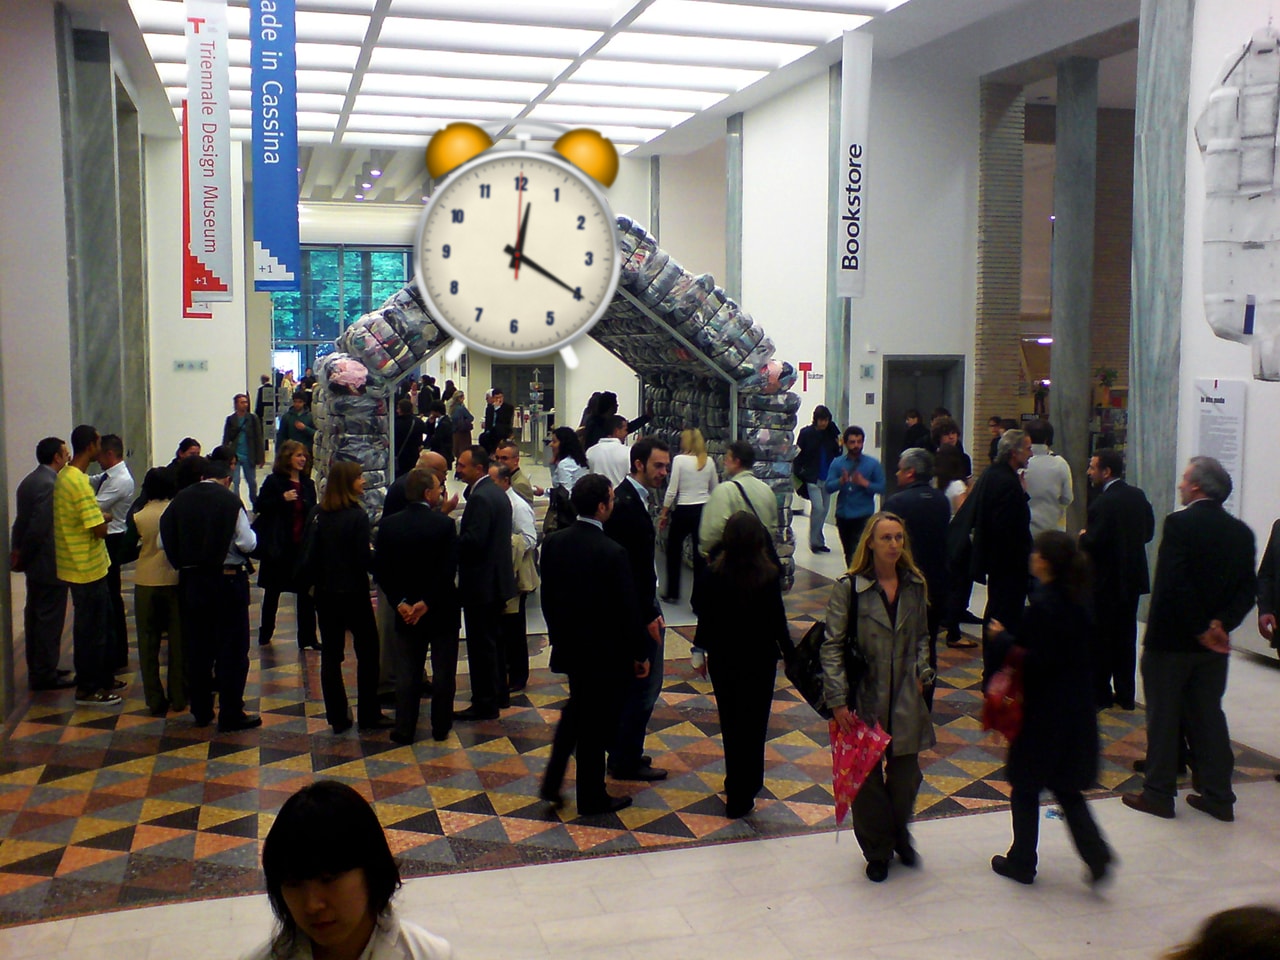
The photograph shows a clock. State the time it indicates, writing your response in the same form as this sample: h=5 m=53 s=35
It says h=12 m=20 s=0
